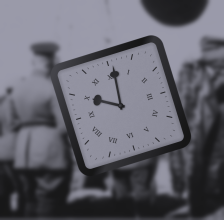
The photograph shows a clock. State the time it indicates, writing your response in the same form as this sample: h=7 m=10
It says h=10 m=1
